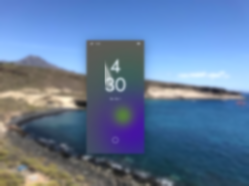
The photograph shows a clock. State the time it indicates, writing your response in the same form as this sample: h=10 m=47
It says h=4 m=30
